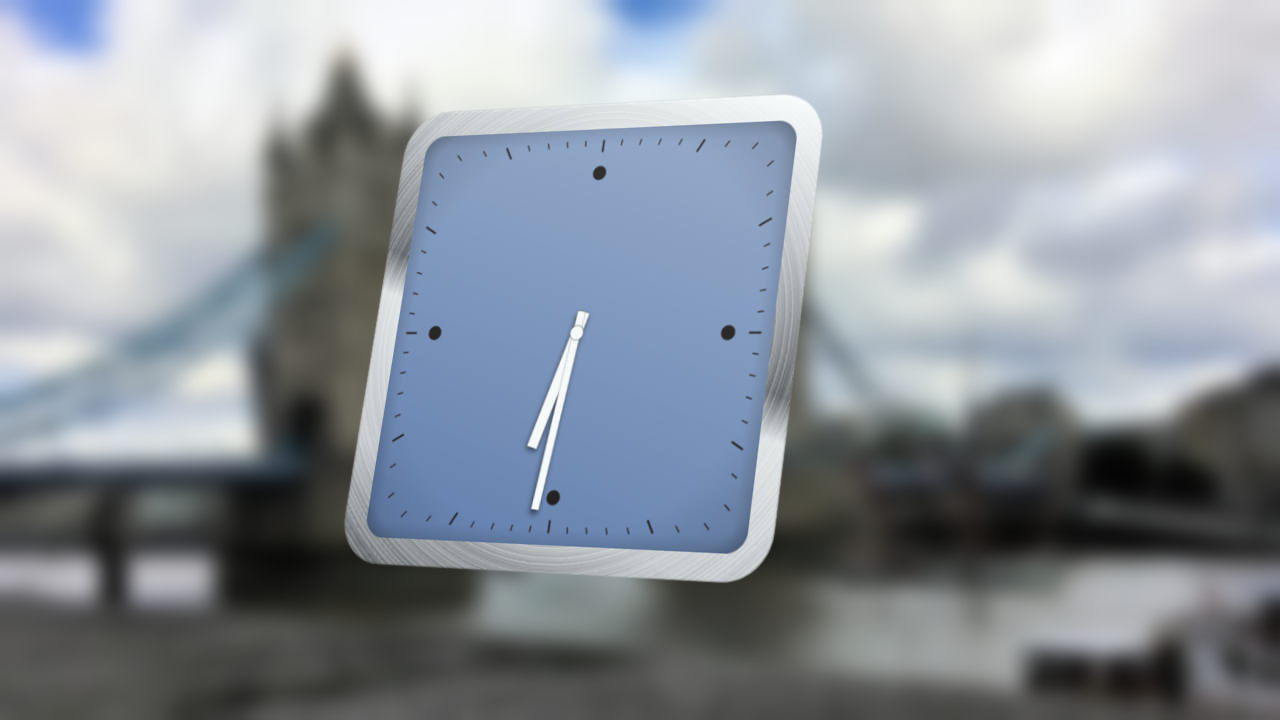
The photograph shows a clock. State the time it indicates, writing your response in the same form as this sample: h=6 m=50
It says h=6 m=31
